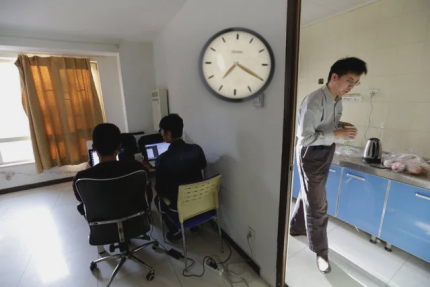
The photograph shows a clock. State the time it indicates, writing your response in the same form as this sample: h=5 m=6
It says h=7 m=20
